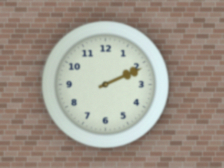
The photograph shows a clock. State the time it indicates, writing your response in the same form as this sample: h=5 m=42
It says h=2 m=11
